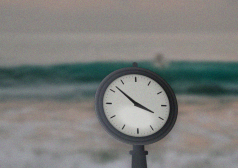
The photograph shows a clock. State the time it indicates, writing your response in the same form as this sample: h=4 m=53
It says h=3 m=52
